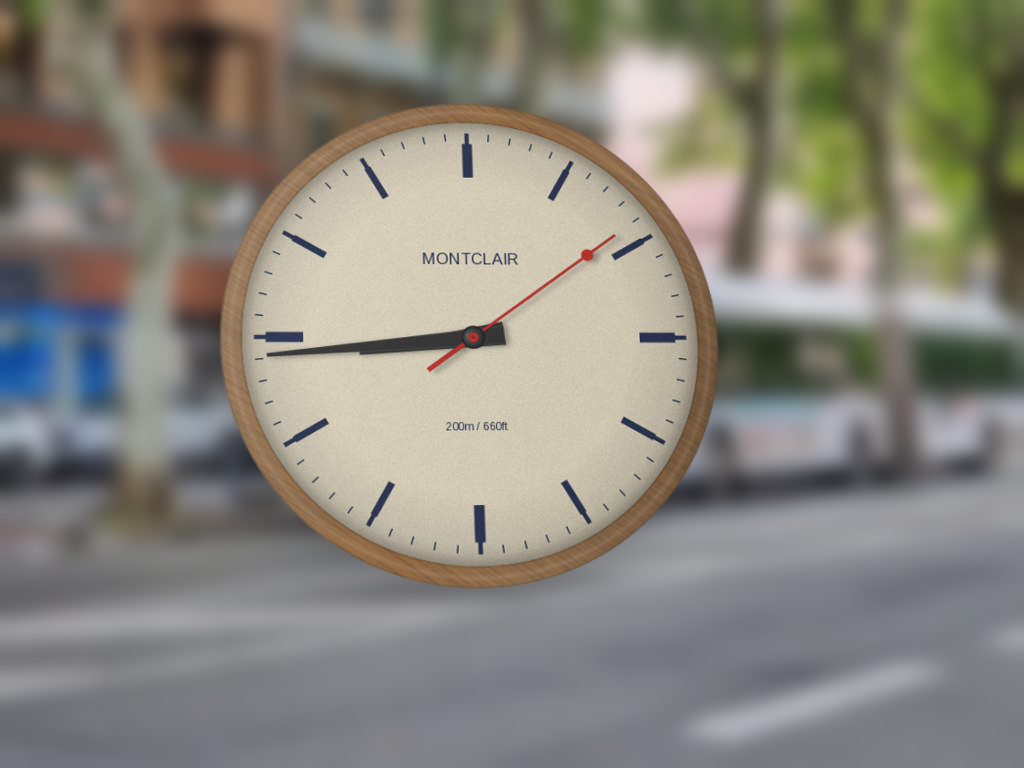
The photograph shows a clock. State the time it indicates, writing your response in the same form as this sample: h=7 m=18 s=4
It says h=8 m=44 s=9
